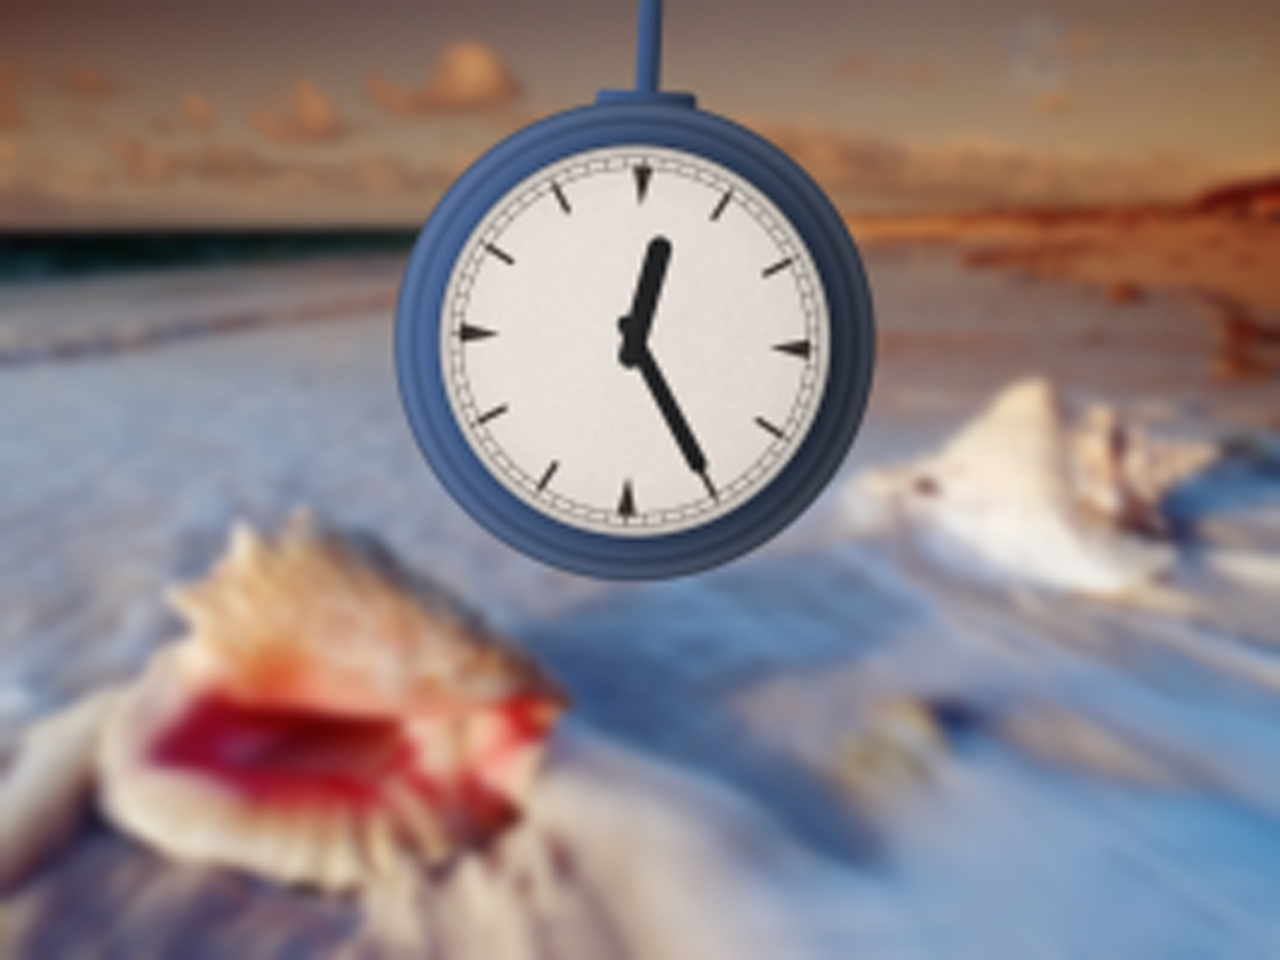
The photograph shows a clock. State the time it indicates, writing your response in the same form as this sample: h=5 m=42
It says h=12 m=25
